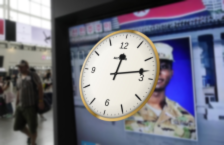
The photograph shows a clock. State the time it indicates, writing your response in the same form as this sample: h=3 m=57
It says h=12 m=13
